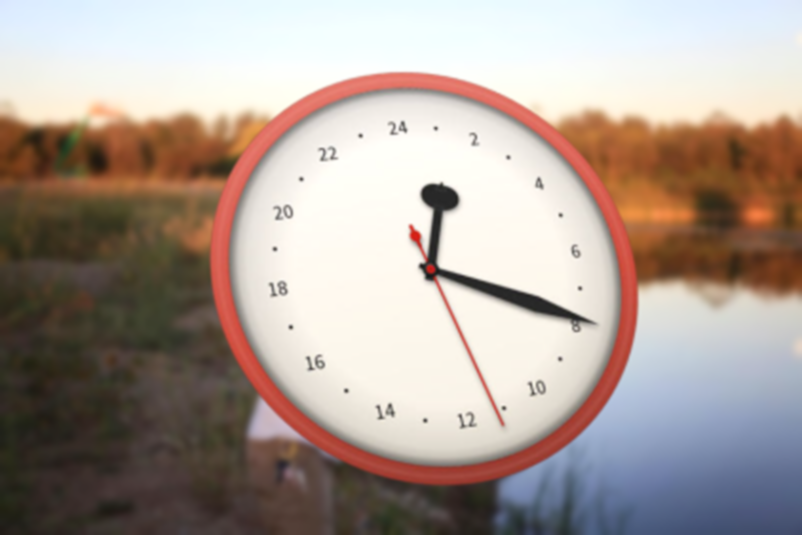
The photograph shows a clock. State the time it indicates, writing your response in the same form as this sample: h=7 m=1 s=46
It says h=1 m=19 s=28
